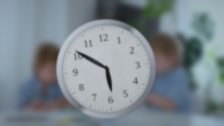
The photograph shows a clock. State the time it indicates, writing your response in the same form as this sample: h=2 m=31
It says h=5 m=51
